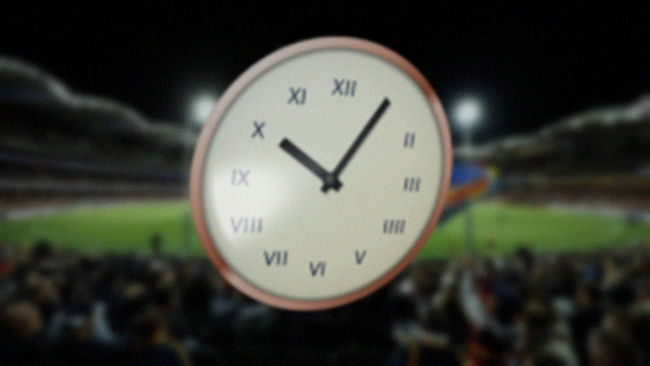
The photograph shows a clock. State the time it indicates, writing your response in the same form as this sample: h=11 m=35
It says h=10 m=5
